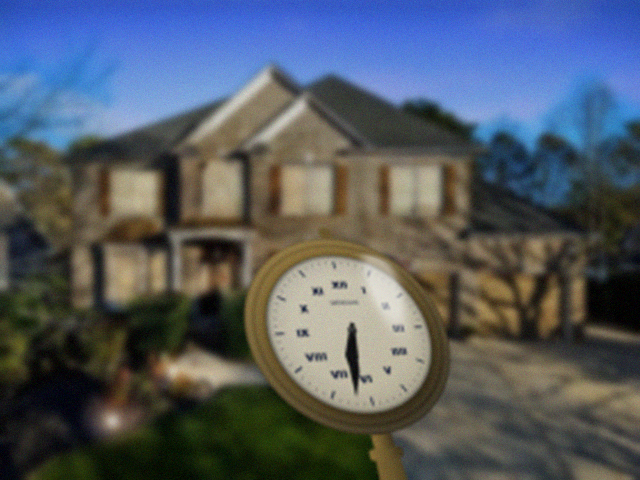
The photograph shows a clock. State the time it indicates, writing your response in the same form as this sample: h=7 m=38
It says h=6 m=32
